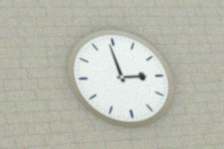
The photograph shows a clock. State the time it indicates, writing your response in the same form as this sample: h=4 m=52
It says h=2 m=59
